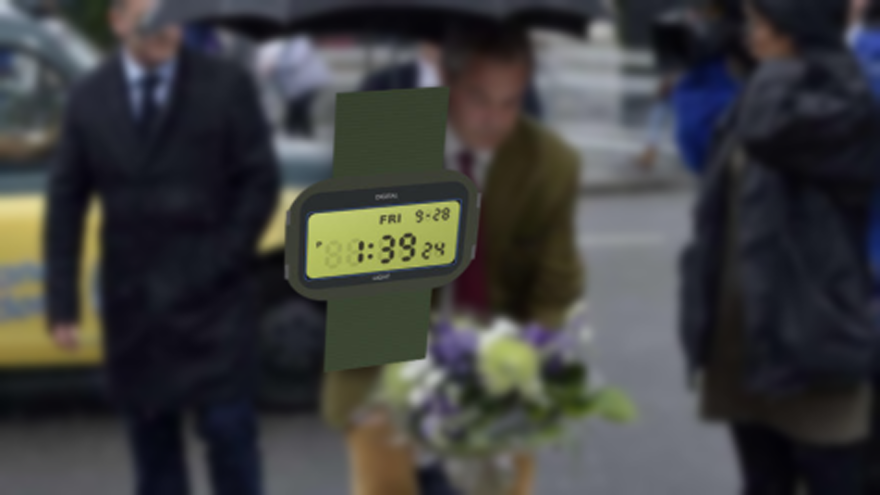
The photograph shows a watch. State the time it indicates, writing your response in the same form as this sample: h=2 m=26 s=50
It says h=1 m=39 s=24
